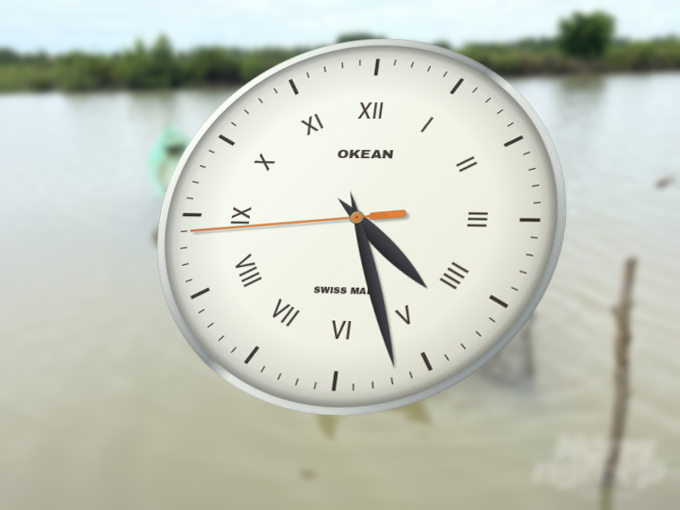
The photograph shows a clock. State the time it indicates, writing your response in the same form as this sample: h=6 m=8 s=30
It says h=4 m=26 s=44
